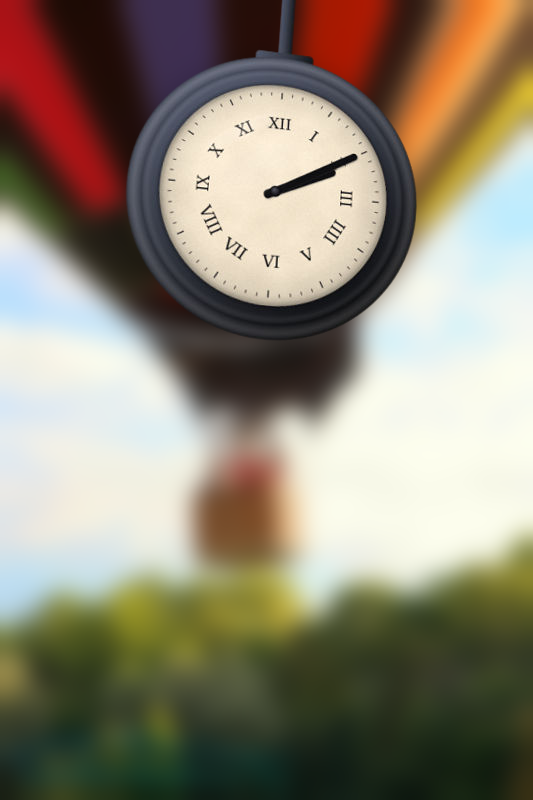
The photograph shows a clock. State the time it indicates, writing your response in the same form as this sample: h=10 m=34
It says h=2 m=10
